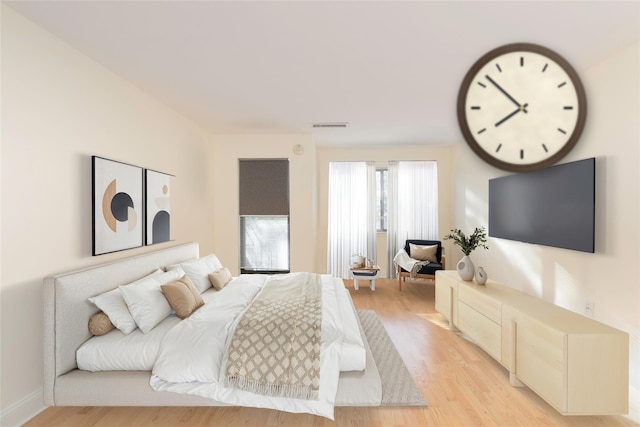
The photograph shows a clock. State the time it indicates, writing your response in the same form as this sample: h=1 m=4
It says h=7 m=52
